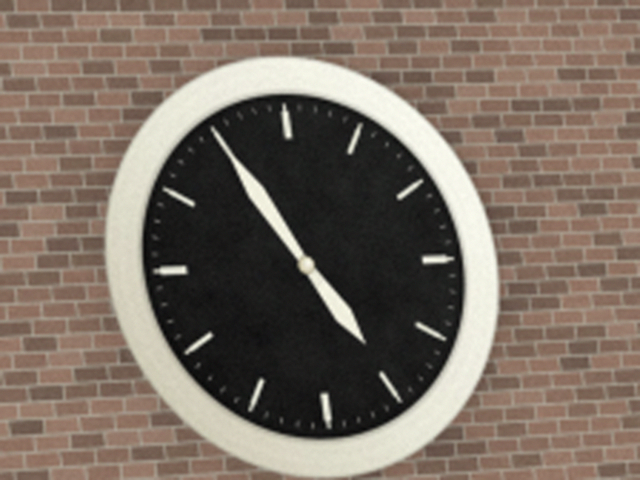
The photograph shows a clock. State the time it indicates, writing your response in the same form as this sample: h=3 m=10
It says h=4 m=55
